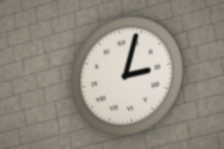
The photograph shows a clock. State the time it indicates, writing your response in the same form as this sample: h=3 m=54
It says h=3 m=4
